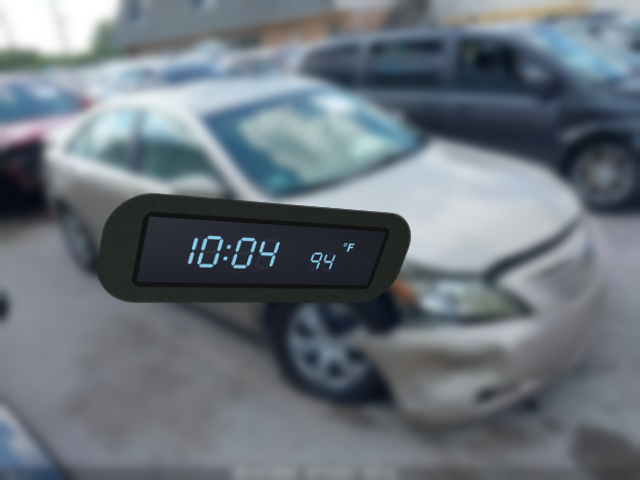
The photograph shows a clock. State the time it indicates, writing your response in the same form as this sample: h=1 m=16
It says h=10 m=4
